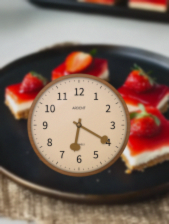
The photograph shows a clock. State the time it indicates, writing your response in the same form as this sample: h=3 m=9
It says h=6 m=20
